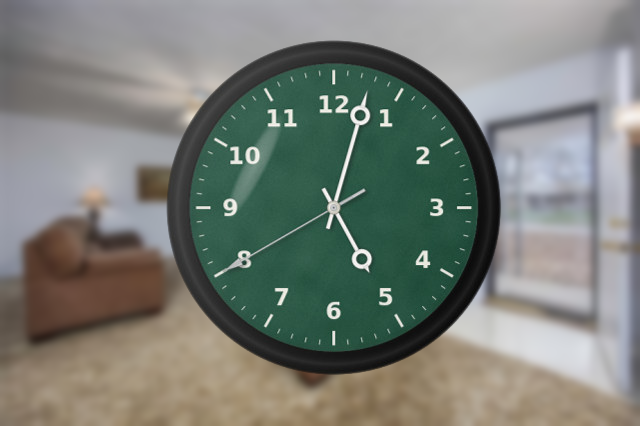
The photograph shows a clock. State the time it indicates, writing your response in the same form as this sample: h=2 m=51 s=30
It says h=5 m=2 s=40
